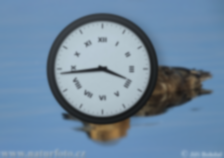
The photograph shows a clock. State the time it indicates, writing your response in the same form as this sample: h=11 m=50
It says h=3 m=44
